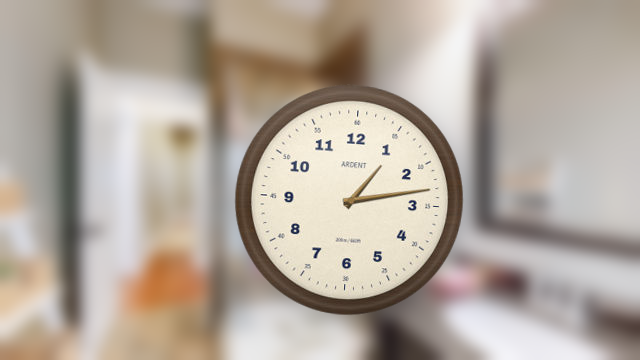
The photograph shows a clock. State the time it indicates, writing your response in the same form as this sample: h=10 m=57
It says h=1 m=13
